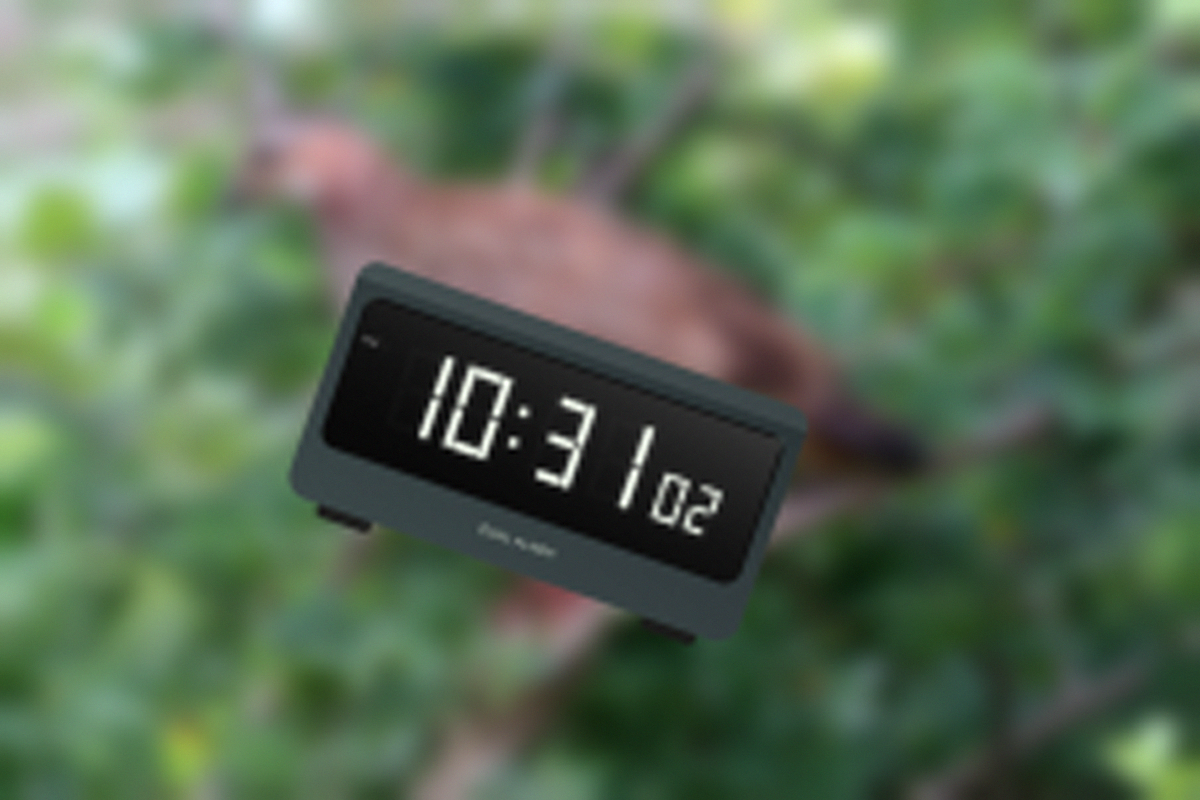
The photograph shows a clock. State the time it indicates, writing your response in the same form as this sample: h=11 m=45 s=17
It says h=10 m=31 s=2
